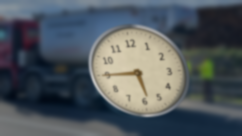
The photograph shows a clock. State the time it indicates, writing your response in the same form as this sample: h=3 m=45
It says h=5 m=45
